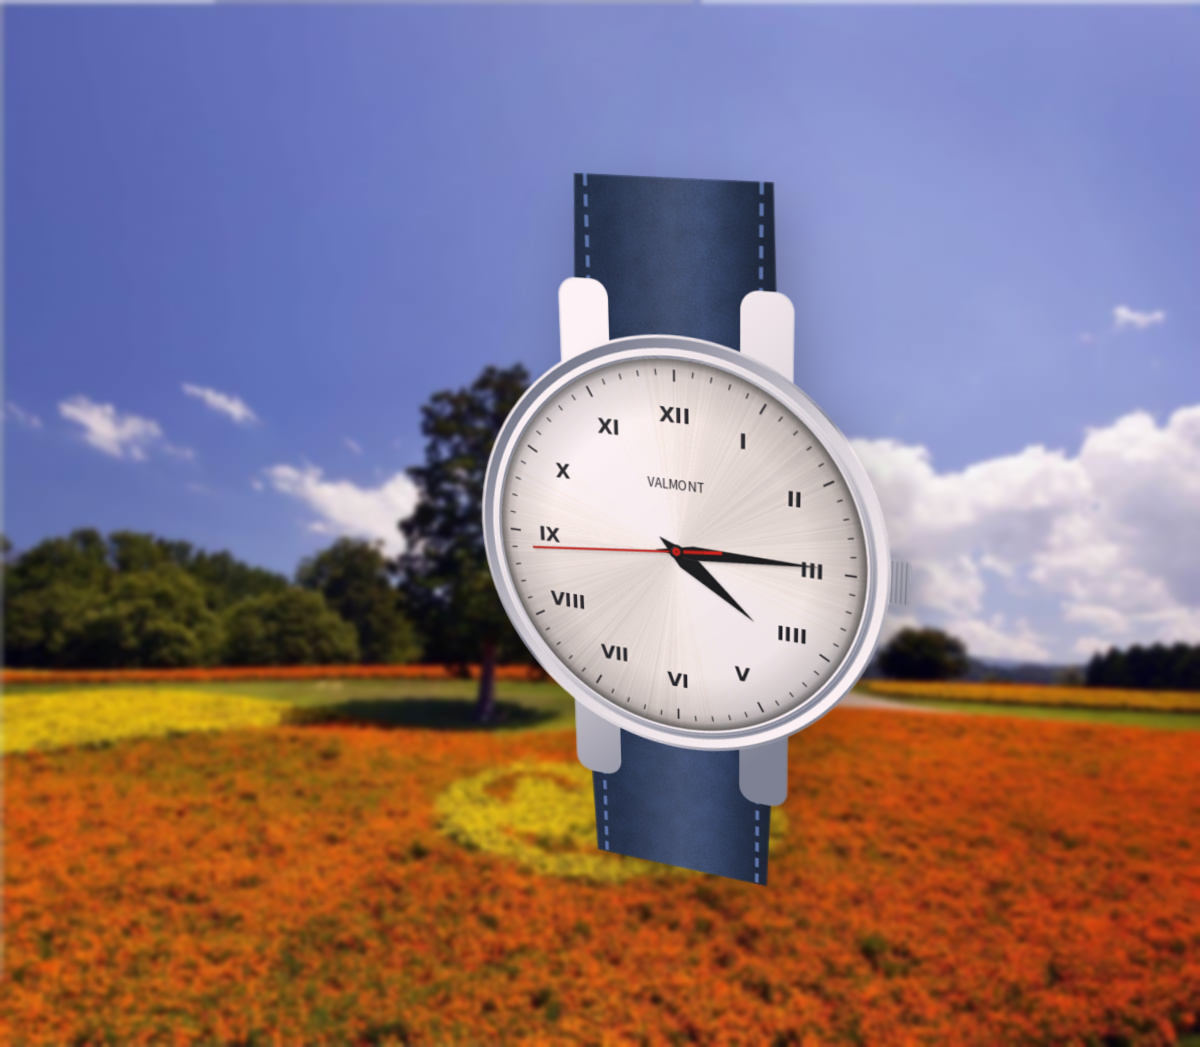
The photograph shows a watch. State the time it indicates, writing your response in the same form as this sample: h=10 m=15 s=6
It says h=4 m=14 s=44
